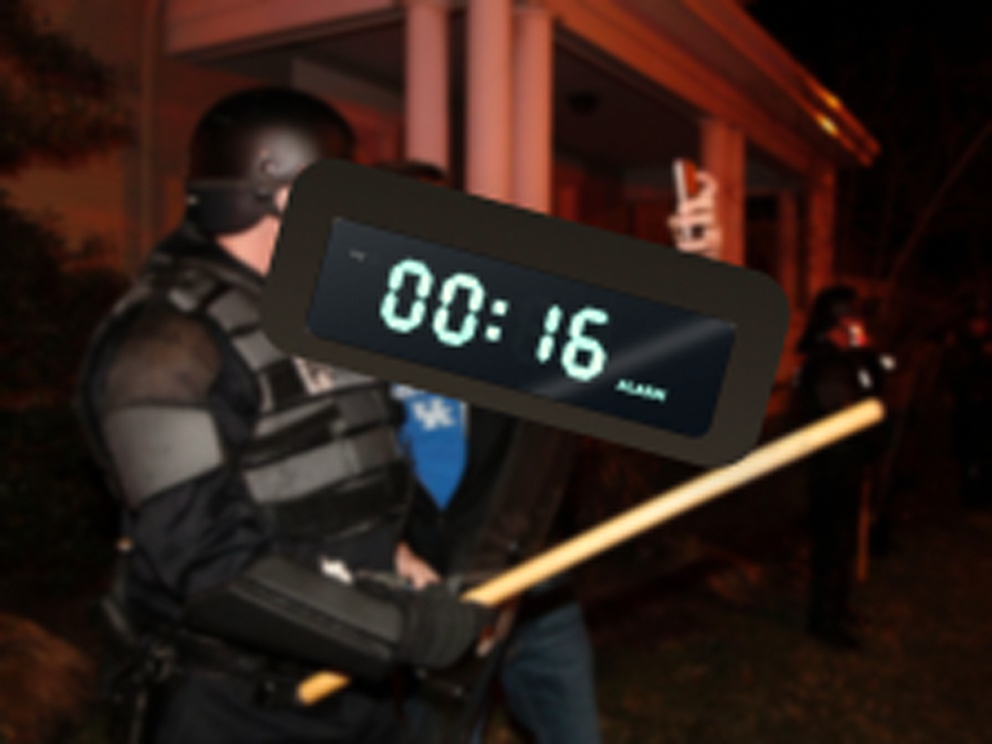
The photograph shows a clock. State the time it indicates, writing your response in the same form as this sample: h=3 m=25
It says h=0 m=16
